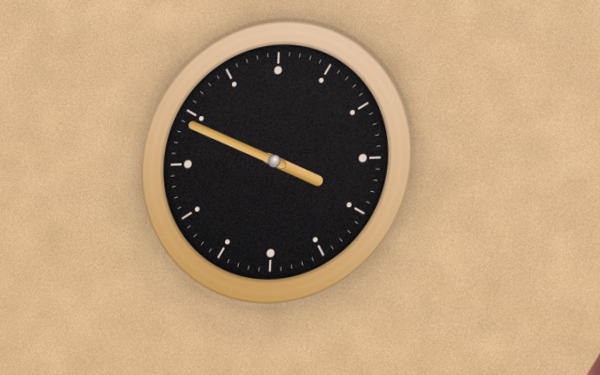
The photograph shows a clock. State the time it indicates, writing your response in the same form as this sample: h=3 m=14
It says h=3 m=49
